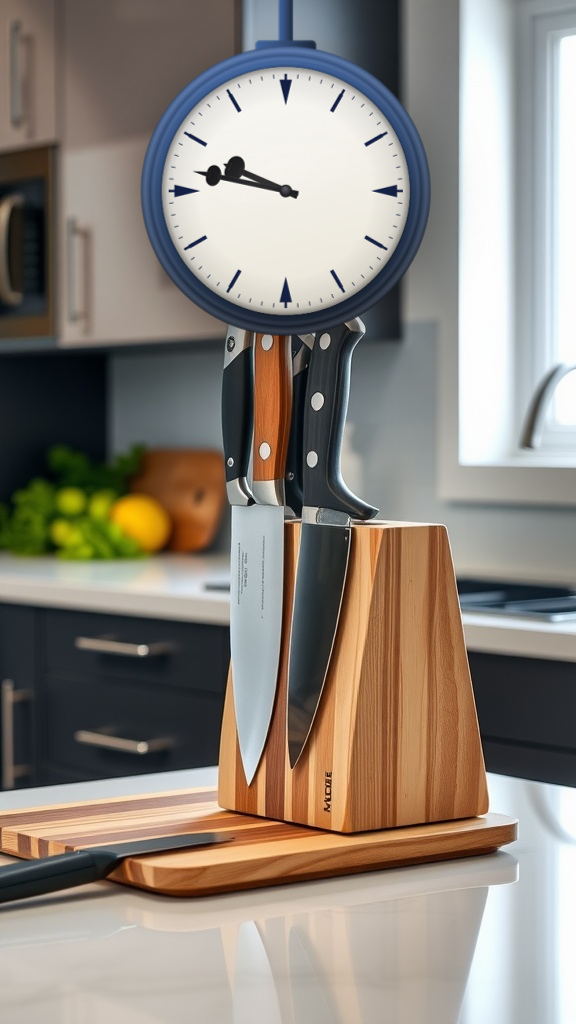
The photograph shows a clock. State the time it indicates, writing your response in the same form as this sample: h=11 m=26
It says h=9 m=47
